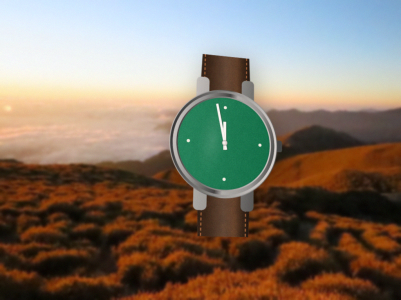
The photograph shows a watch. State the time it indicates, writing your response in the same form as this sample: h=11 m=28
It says h=11 m=58
